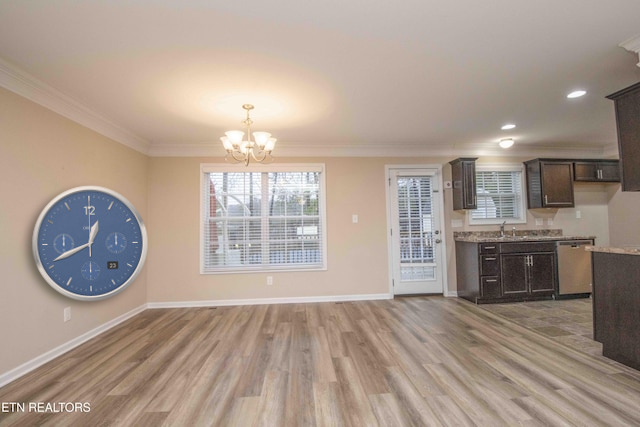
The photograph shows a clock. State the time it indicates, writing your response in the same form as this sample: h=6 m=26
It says h=12 m=41
